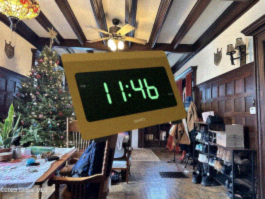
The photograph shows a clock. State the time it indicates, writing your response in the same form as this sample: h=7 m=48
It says h=11 m=46
